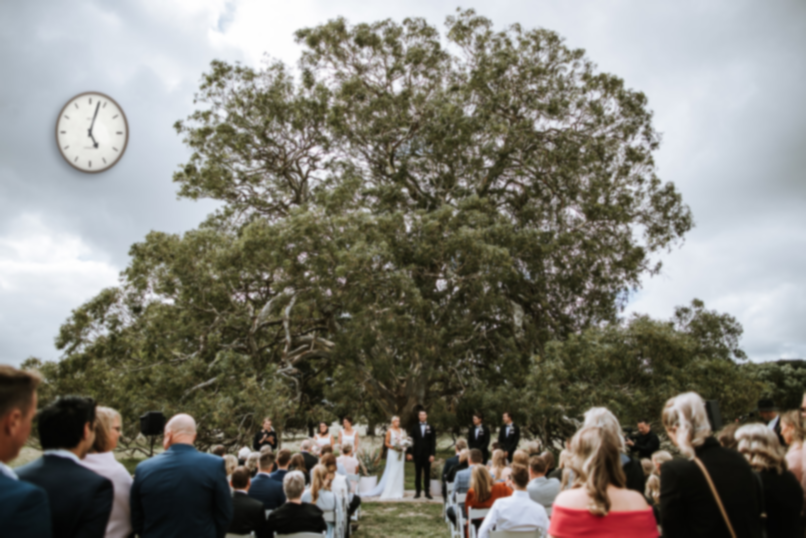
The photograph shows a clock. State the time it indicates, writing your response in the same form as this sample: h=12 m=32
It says h=5 m=3
